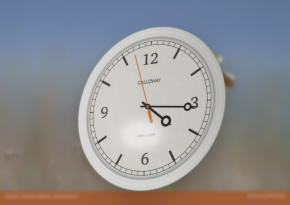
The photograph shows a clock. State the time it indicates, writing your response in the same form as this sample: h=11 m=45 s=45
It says h=4 m=15 s=57
